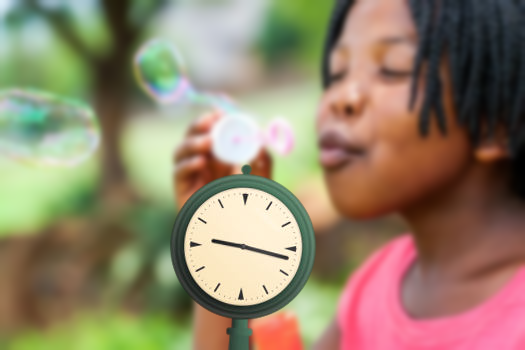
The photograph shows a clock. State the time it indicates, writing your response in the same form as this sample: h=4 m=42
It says h=9 m=17
